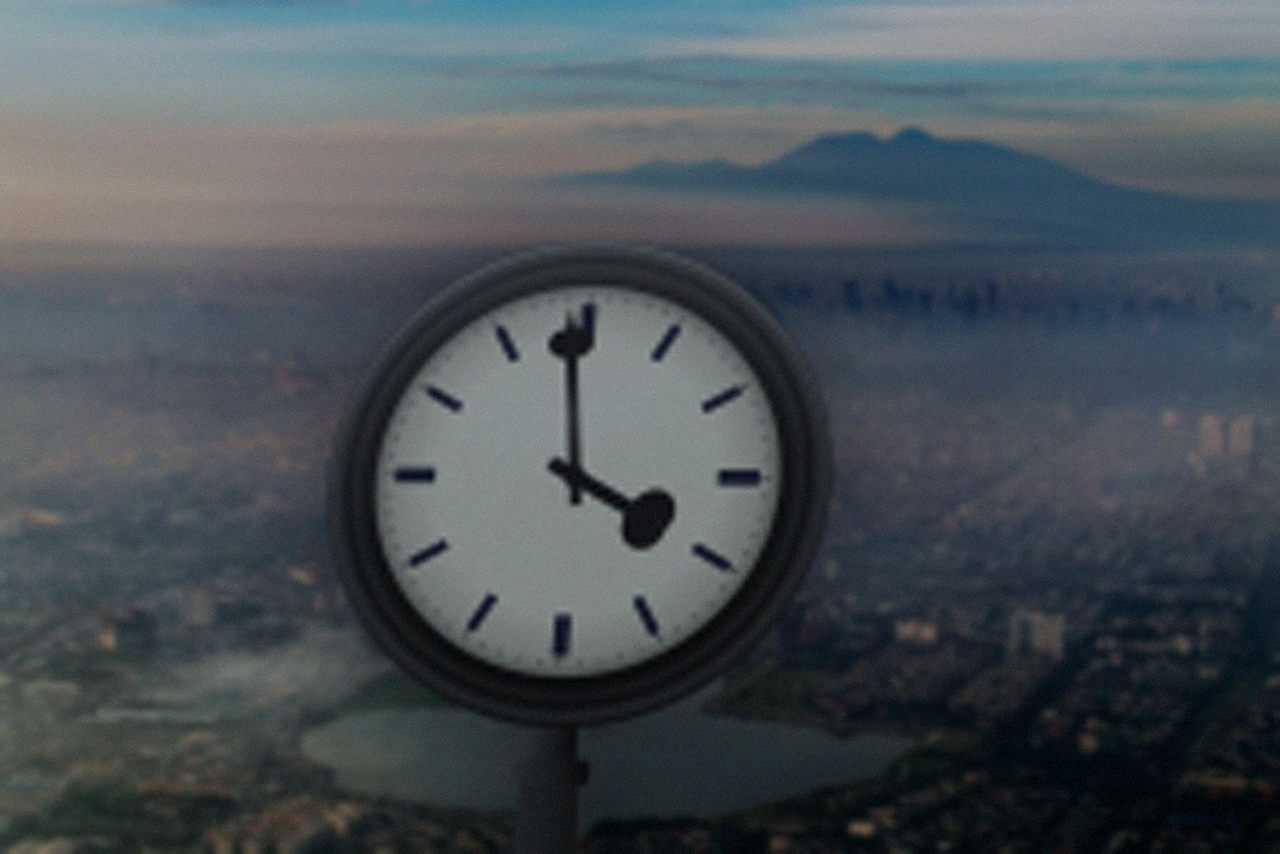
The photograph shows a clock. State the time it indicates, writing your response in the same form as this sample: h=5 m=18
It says h=3 m=59
